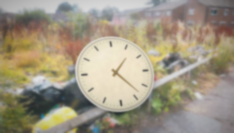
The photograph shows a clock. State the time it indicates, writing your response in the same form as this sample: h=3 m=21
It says h=1 m=23
